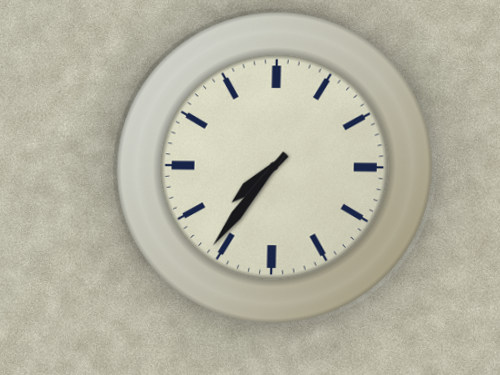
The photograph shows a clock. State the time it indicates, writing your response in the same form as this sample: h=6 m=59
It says h=7 m=36
